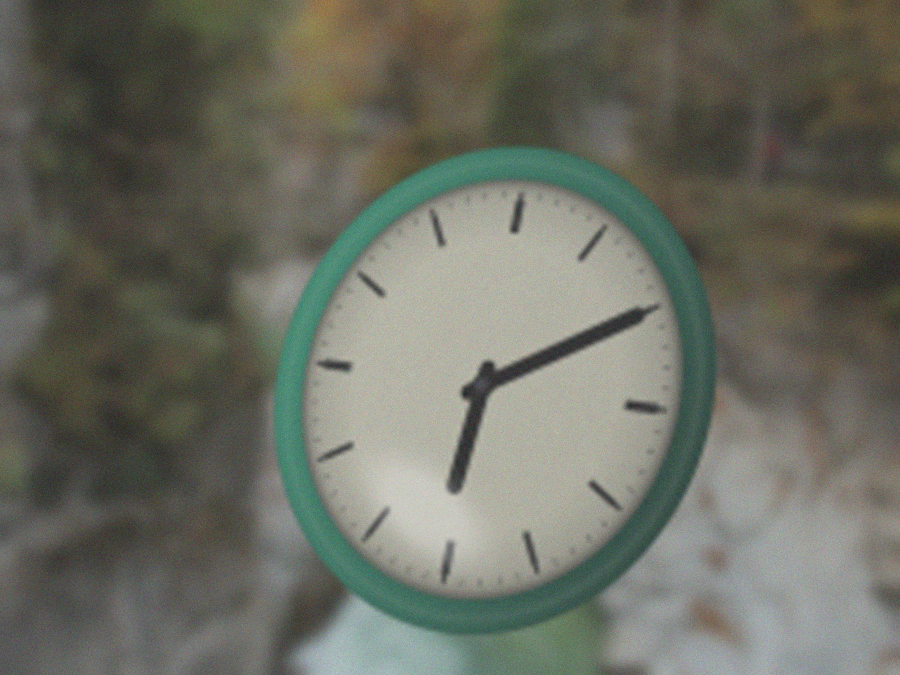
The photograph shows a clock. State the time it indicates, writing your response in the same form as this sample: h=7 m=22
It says h=6 m=10
